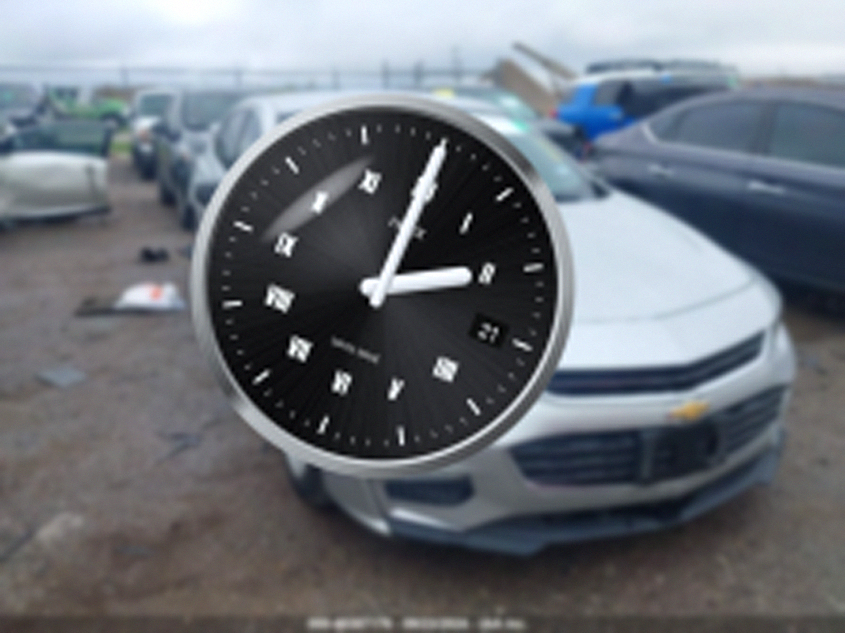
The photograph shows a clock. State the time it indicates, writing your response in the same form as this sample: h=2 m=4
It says h=2 m=0
